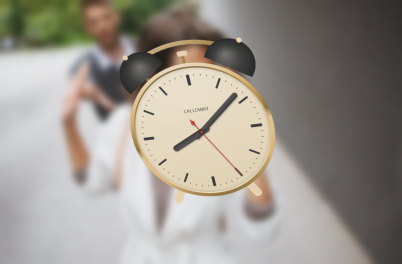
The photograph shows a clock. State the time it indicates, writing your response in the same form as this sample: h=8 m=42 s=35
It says h=8 m=8 s=25
